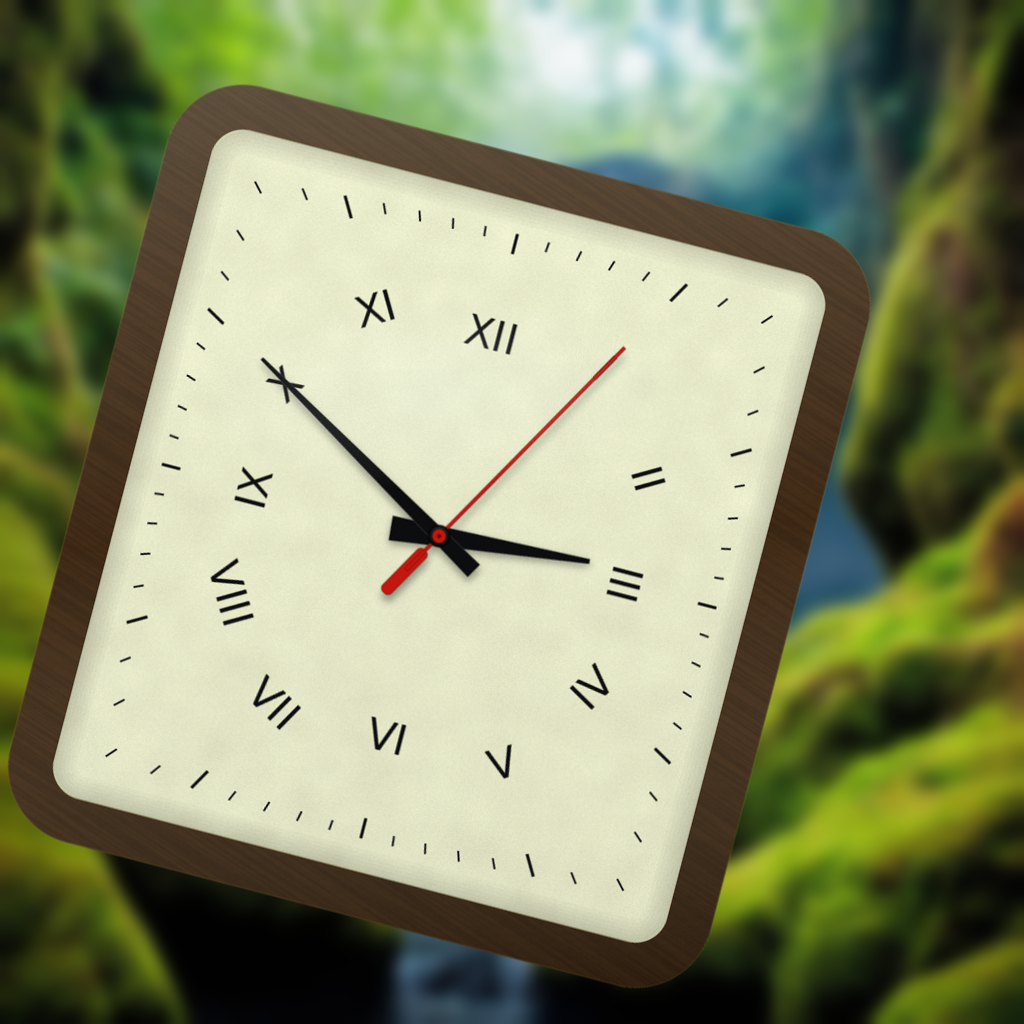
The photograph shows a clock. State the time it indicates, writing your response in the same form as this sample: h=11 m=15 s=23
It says h=2 m=50 s=5
